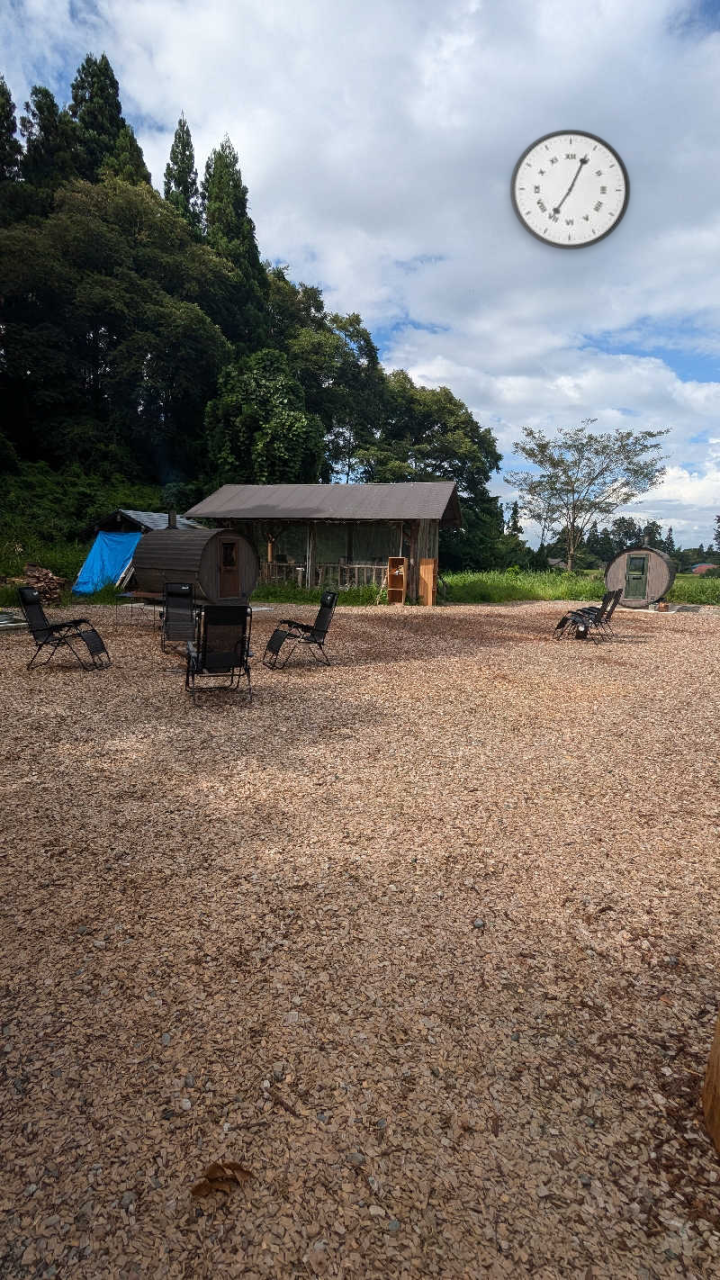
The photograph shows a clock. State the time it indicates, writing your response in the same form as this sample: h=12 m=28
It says h=7 m=4
